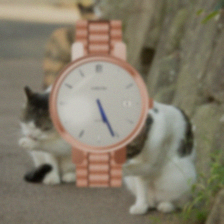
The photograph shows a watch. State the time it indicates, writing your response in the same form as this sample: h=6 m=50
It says h=5 m=26
